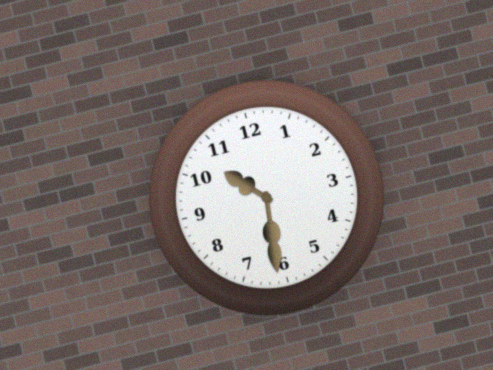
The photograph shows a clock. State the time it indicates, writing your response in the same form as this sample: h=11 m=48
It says h=10 m=31
